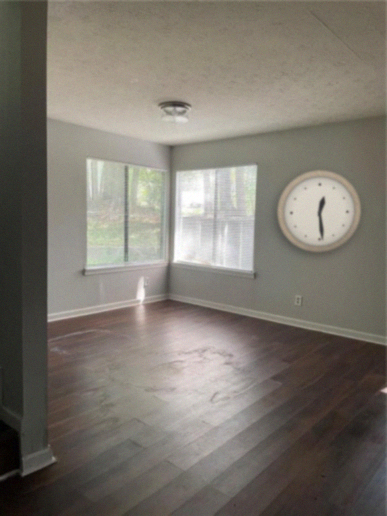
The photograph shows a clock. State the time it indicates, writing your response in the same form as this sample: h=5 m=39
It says h=12 m=29
